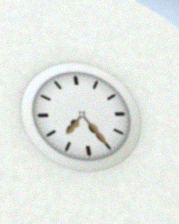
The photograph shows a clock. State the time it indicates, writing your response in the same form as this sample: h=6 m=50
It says h=7 m=25
